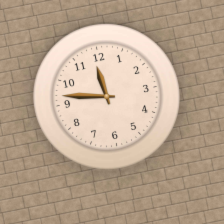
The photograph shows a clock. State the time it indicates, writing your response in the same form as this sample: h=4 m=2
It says h=11 m=47
